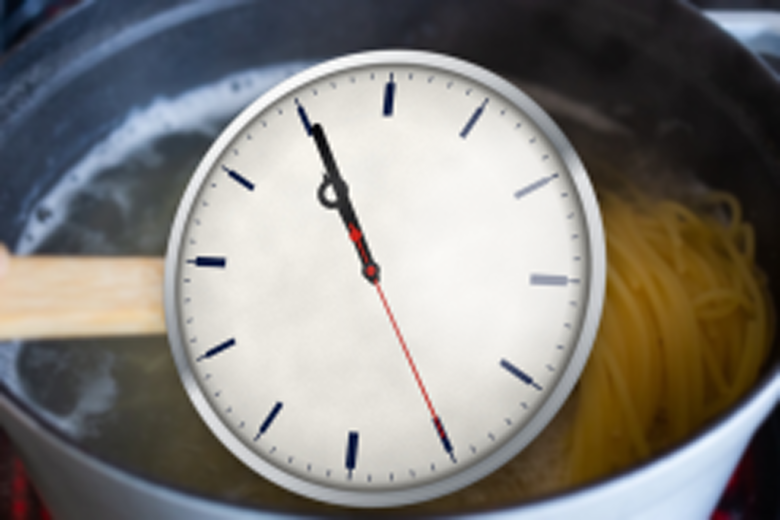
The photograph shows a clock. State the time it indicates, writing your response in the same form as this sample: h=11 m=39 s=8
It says h=10 m=55 s=25
